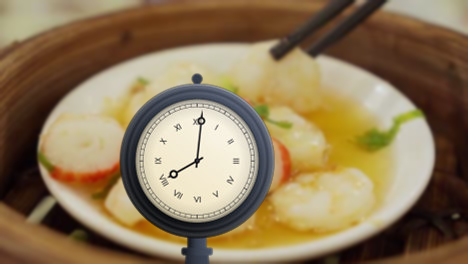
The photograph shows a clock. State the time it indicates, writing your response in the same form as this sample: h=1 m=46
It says h=8 m=1
